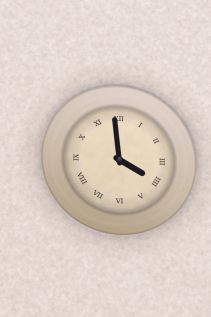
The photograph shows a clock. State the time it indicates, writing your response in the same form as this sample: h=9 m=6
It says h=3 m=59
